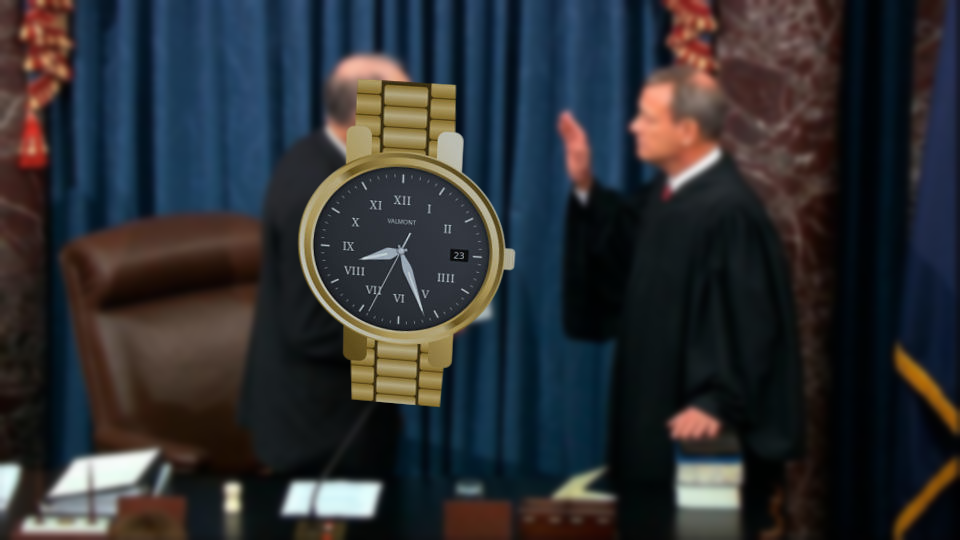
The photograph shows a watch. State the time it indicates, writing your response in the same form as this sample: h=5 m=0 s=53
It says h=8 m=26 s=34
